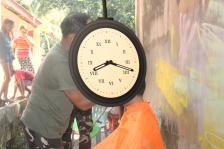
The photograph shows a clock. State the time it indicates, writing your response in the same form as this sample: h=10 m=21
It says h=8 m=18
